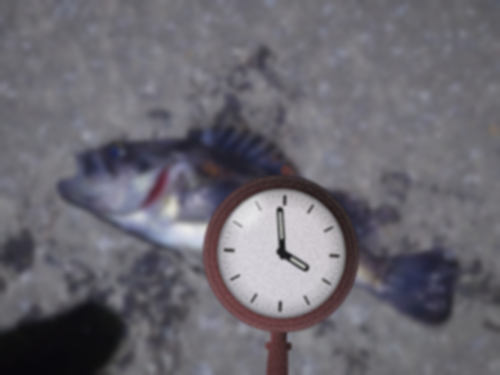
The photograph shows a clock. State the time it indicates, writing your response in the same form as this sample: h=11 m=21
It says h=3 m=59
